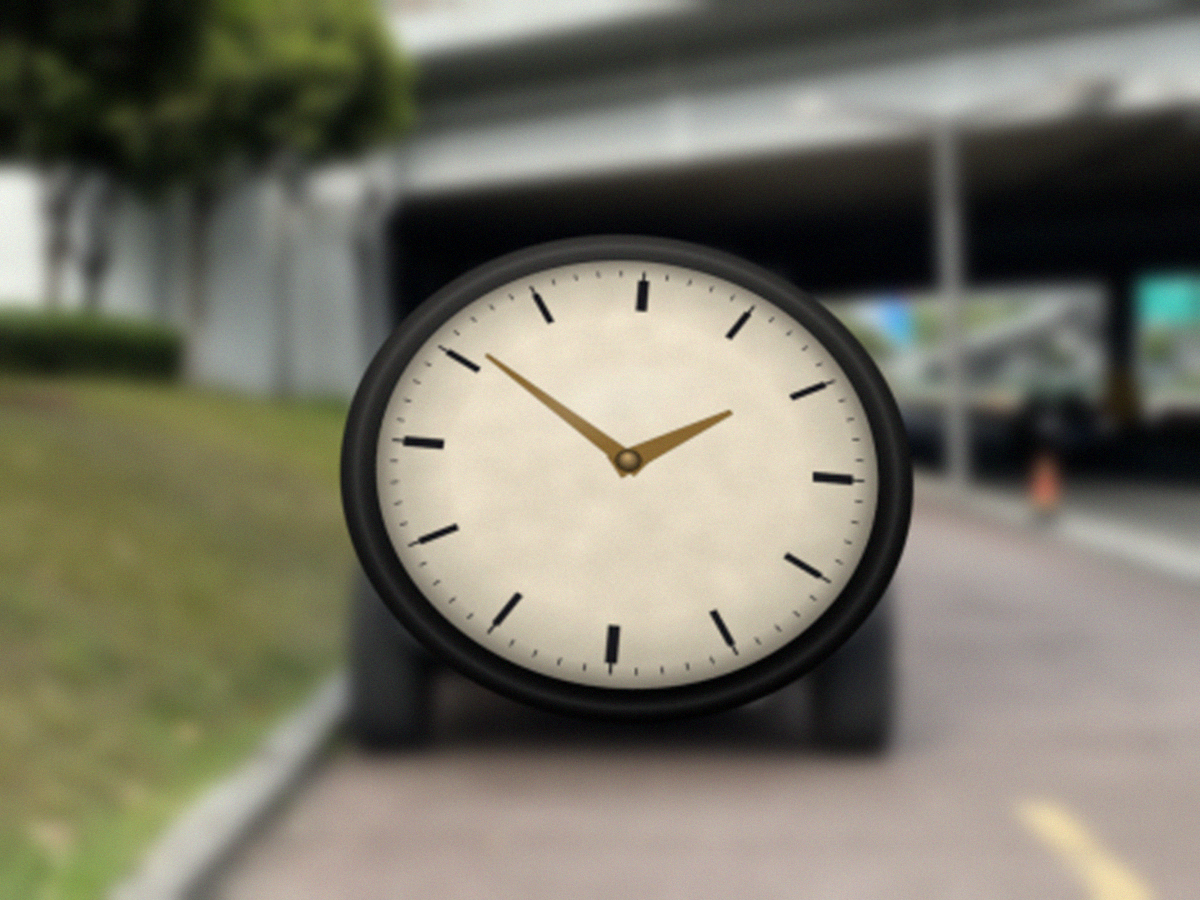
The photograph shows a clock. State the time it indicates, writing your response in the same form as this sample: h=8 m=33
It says h=1 m=51
